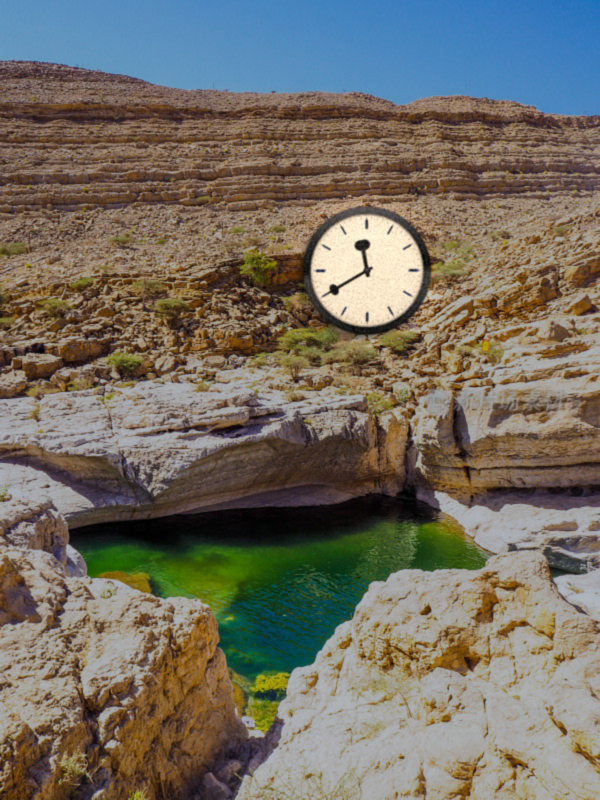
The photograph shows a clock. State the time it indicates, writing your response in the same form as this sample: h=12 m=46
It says h=11 m=40
